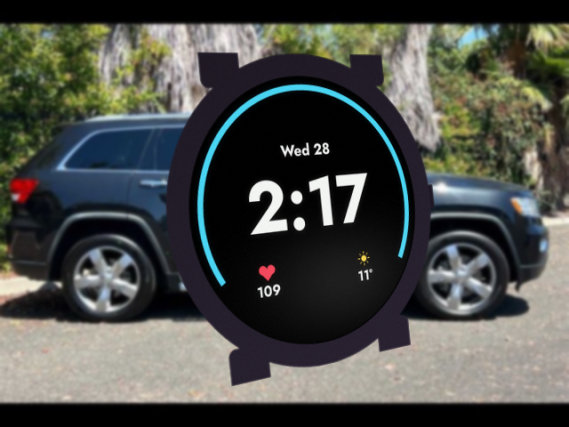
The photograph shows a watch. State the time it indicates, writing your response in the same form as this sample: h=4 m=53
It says h=2 m=17
